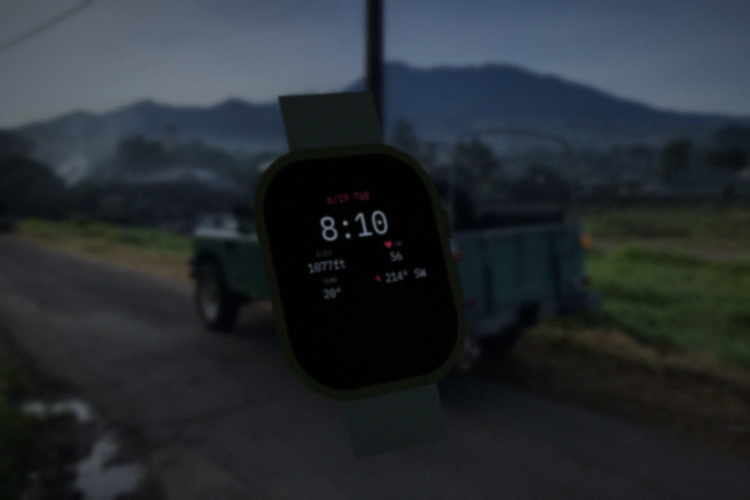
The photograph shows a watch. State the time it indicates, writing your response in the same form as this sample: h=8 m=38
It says h=8 m=10
